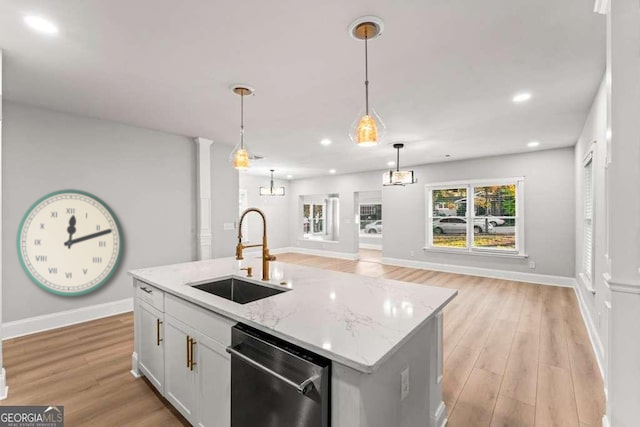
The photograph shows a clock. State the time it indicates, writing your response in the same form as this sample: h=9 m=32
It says h=12 m=12
